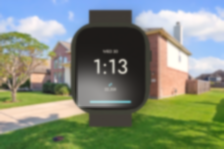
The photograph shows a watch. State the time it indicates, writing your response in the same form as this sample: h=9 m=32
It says h=1 m=13
